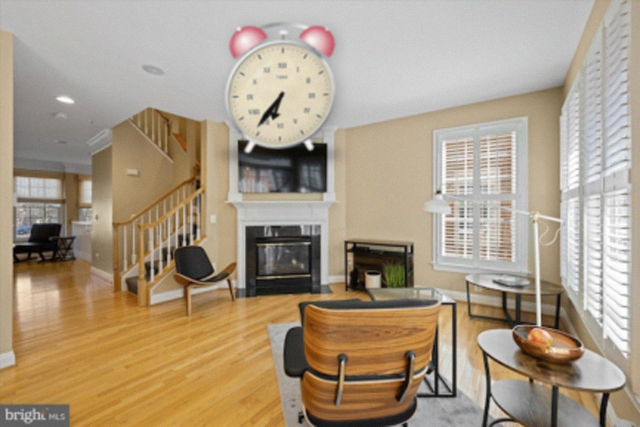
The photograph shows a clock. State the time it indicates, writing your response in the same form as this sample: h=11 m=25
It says h=6 m=36
